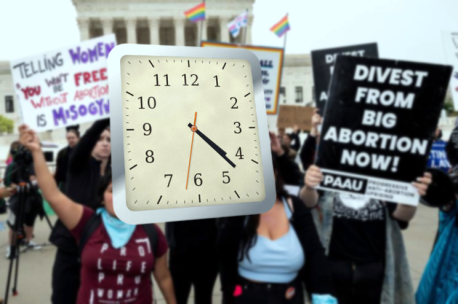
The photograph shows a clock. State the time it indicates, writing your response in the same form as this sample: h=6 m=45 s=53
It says h=4 m=22 s=32
